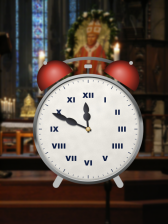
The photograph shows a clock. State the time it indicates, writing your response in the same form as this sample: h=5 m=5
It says h=11 m=49
